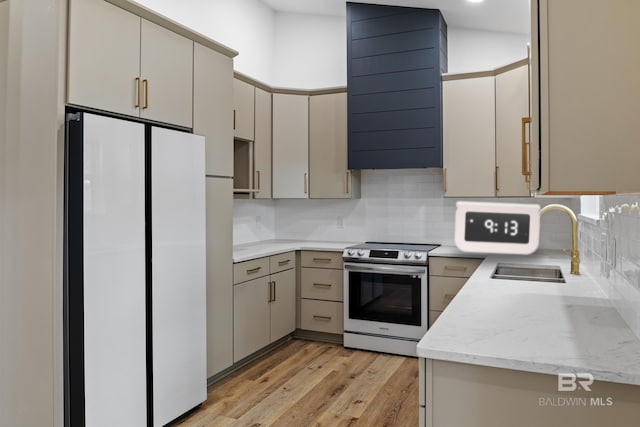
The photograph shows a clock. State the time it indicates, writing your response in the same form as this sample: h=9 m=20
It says h=9 m=13
